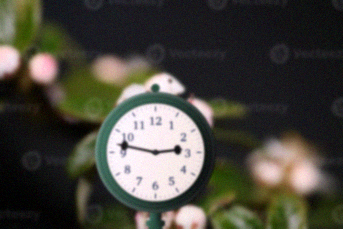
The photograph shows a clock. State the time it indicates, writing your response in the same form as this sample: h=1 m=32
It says h=2 m=47
